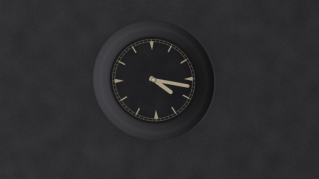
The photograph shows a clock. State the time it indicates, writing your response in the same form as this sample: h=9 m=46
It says h=4 m=17
